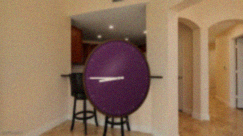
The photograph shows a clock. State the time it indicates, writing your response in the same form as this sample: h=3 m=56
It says h=8 m=45
